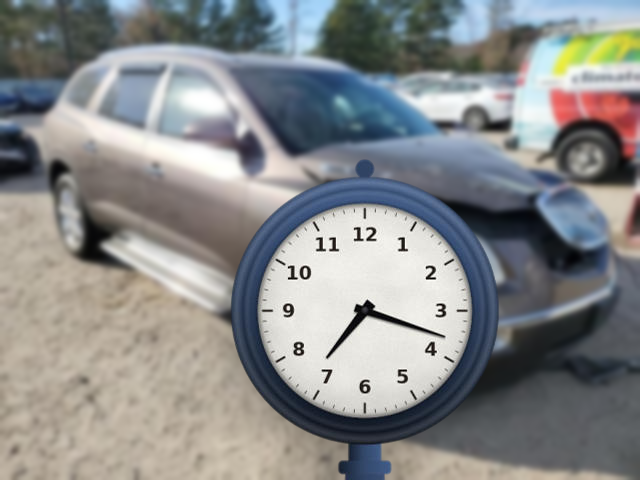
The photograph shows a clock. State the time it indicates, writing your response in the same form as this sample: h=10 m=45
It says h=7 m=18
